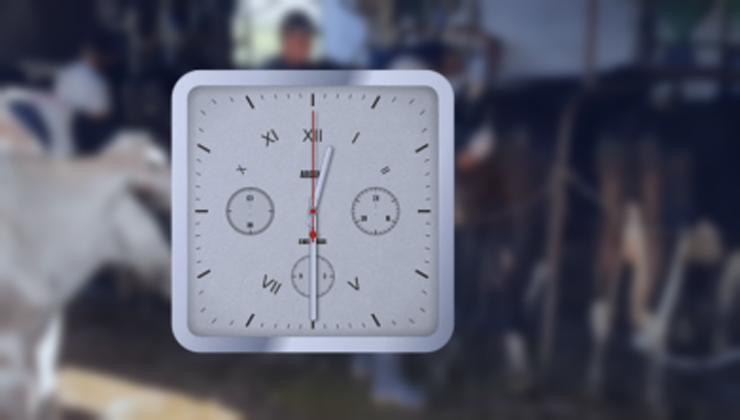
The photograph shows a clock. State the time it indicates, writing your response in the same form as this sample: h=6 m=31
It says h=12 m=30
